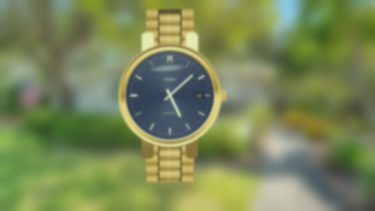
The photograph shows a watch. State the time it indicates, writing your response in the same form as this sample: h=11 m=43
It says h=5 m=8
